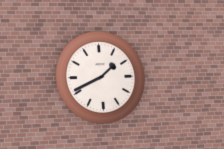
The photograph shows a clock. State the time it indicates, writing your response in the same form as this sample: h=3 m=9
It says h=1 m=41
